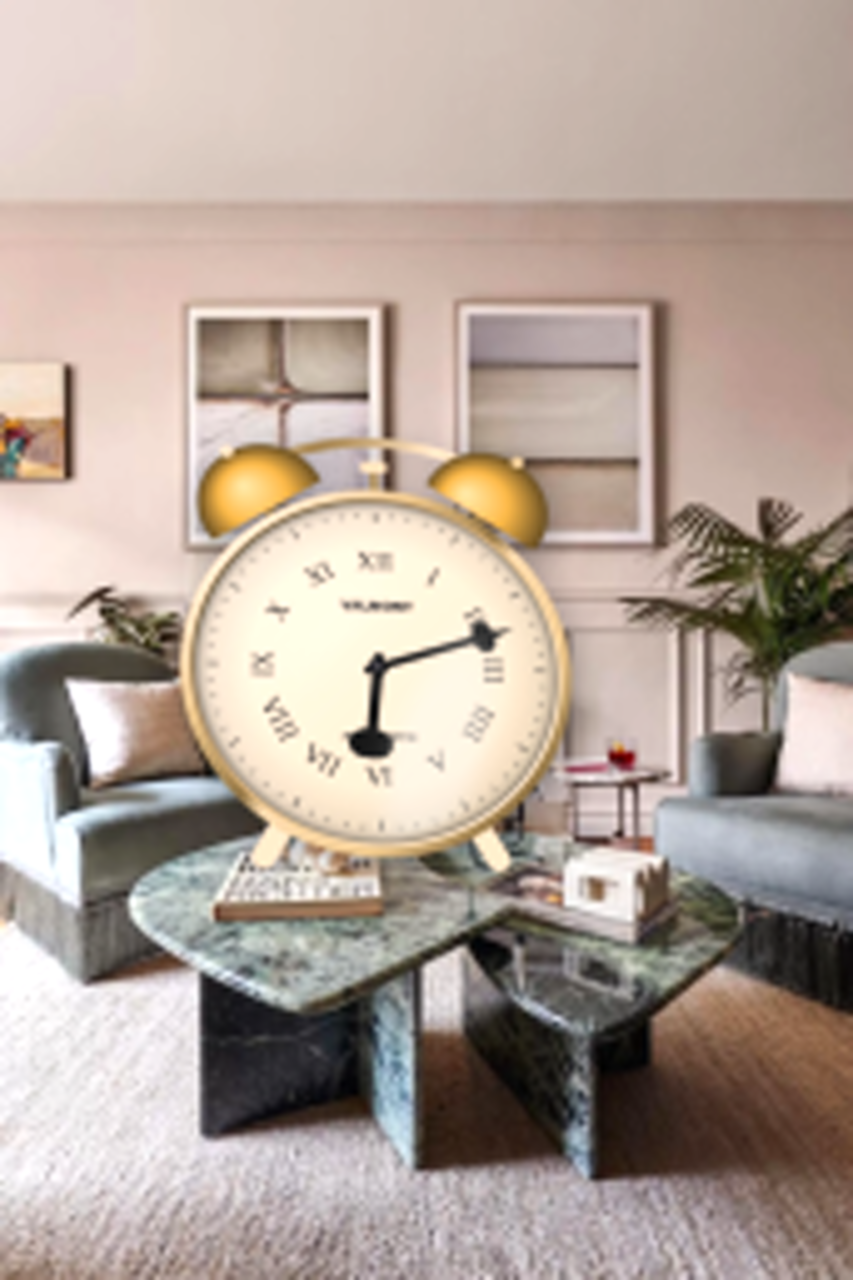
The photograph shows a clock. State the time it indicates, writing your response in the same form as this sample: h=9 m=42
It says h=6 m=12
